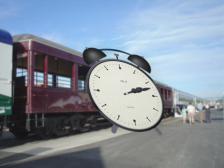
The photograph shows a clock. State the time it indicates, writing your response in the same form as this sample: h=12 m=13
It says h=2 m=12
